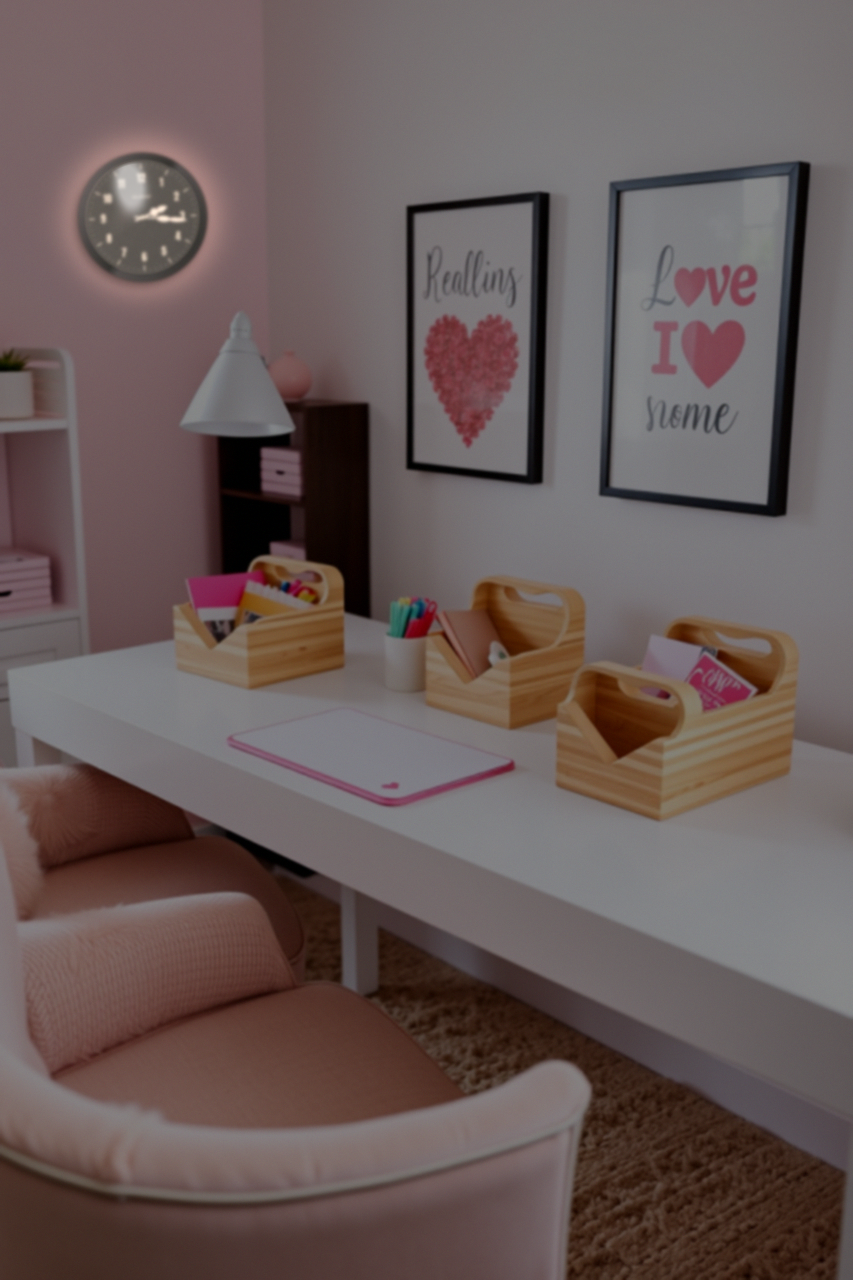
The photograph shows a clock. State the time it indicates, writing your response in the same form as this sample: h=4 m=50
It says h=2 m=16
